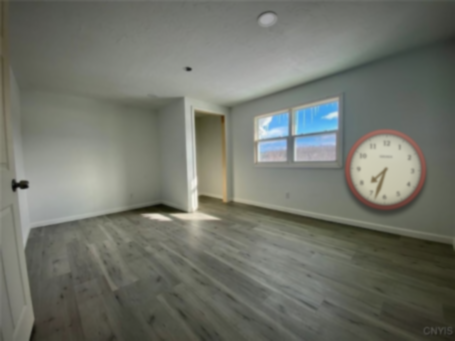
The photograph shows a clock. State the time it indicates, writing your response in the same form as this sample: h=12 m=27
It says h=7 m=33
